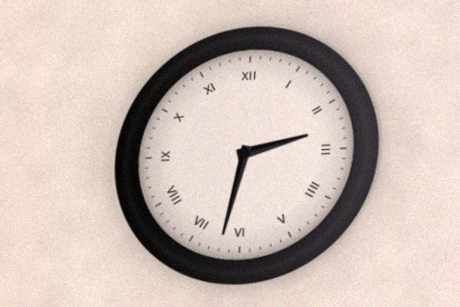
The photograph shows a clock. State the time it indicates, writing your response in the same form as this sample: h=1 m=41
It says h=2 m=32
